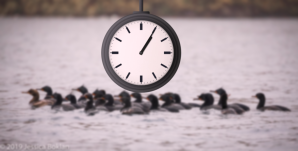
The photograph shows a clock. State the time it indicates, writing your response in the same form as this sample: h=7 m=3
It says h=1 m=5
